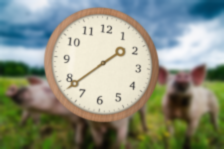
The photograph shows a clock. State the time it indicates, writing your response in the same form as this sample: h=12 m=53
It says h=1 m=38
